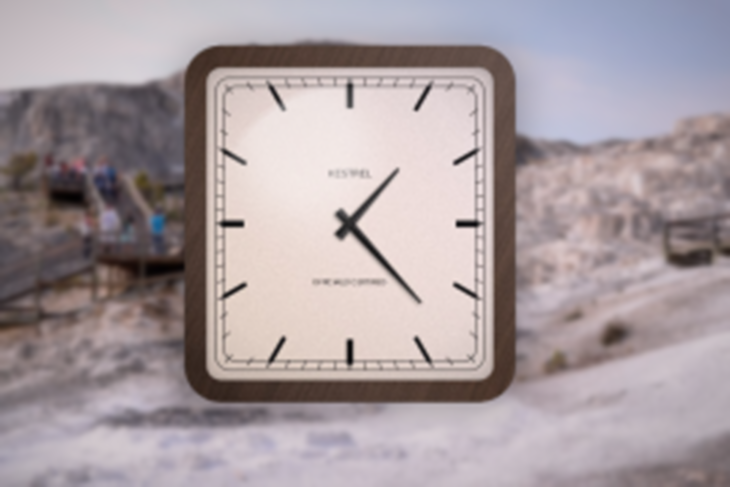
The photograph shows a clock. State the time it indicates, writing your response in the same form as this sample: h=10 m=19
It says h=1 m=23
